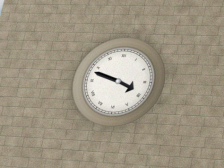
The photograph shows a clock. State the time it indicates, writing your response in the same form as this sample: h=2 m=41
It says h=3 m=48
